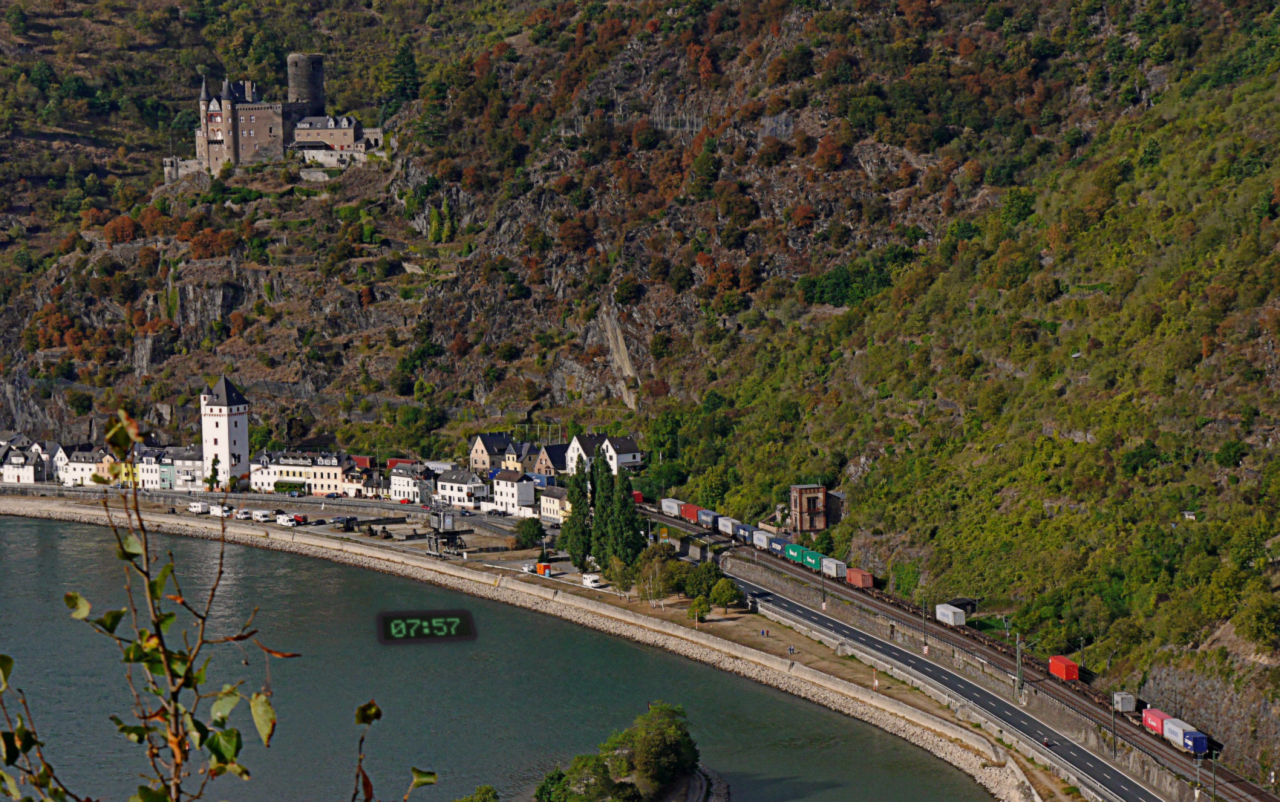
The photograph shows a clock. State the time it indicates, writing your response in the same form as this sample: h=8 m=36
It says h=7 m=57
